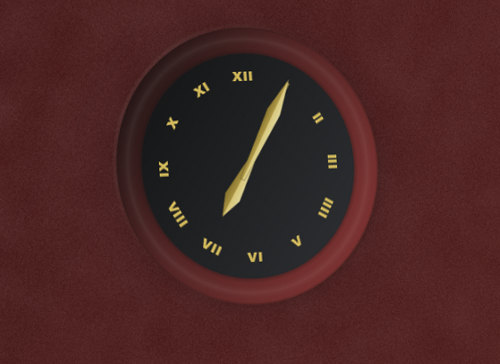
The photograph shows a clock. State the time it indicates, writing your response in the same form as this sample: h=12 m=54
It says h=7 m=5
